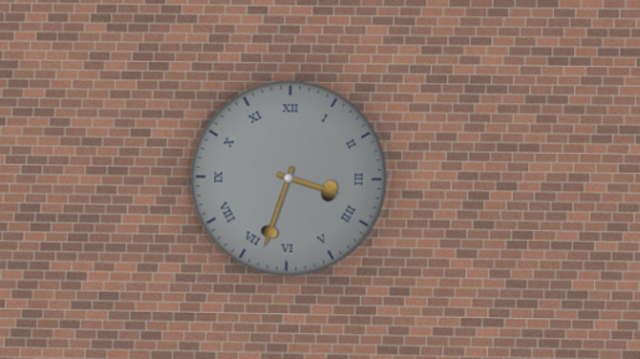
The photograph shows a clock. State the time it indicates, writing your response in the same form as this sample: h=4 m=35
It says h=3 m=33
